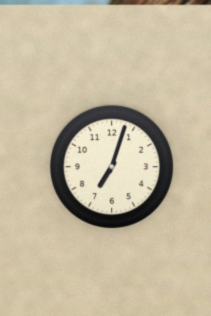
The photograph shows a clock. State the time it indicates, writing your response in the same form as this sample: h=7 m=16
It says h=7 m=3
